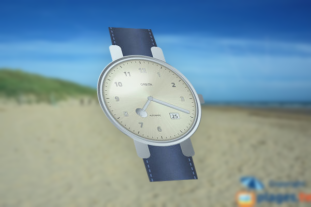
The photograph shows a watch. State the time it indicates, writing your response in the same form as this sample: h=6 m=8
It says h=7 m=19
